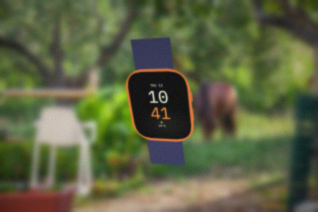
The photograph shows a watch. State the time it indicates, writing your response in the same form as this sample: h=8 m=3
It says h=10 m=41
